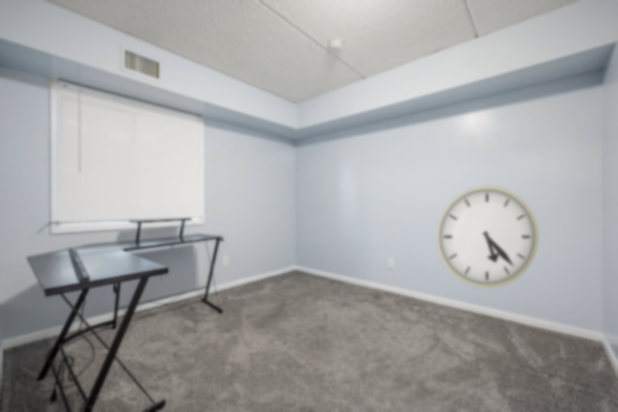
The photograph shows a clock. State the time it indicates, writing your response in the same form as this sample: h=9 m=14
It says h=5 m=23
